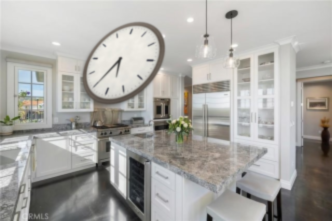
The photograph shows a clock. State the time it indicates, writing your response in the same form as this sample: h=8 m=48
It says h=5 m=35
